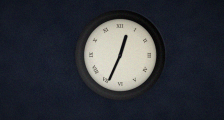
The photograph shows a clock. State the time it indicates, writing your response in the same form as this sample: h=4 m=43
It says h=12 m=34
